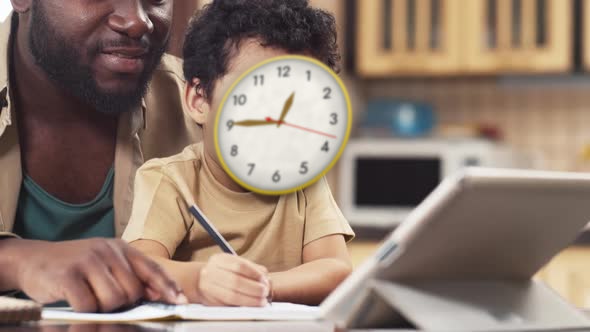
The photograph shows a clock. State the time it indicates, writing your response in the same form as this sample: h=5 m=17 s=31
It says h=12 m=45 s=18
